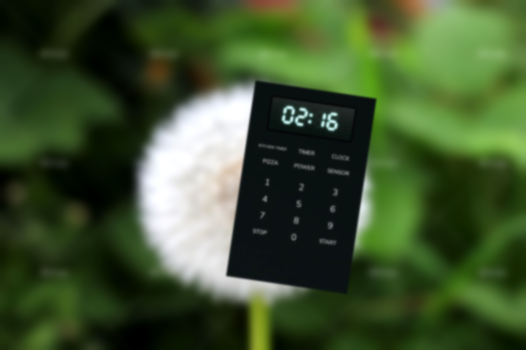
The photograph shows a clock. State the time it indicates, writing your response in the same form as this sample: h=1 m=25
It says h=2 m=16
